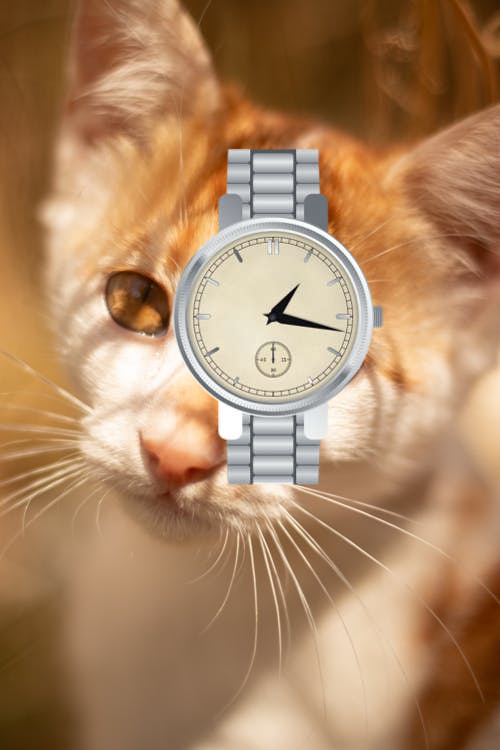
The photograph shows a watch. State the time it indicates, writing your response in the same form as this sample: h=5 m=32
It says h=1 m=17
